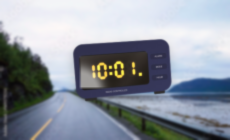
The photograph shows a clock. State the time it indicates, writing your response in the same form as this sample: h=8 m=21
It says h=10 m=1
